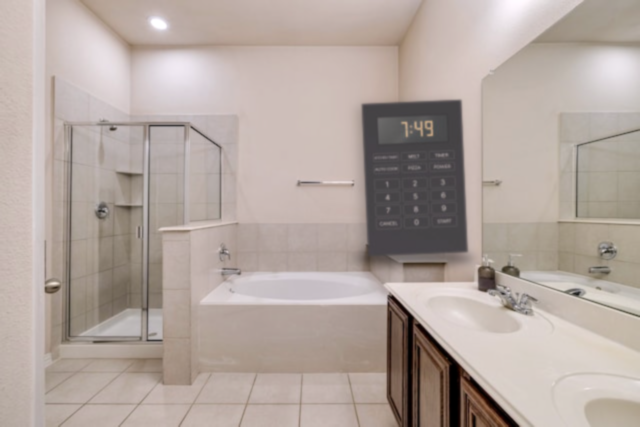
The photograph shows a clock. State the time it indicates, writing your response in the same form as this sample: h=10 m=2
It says h=7 m=49
